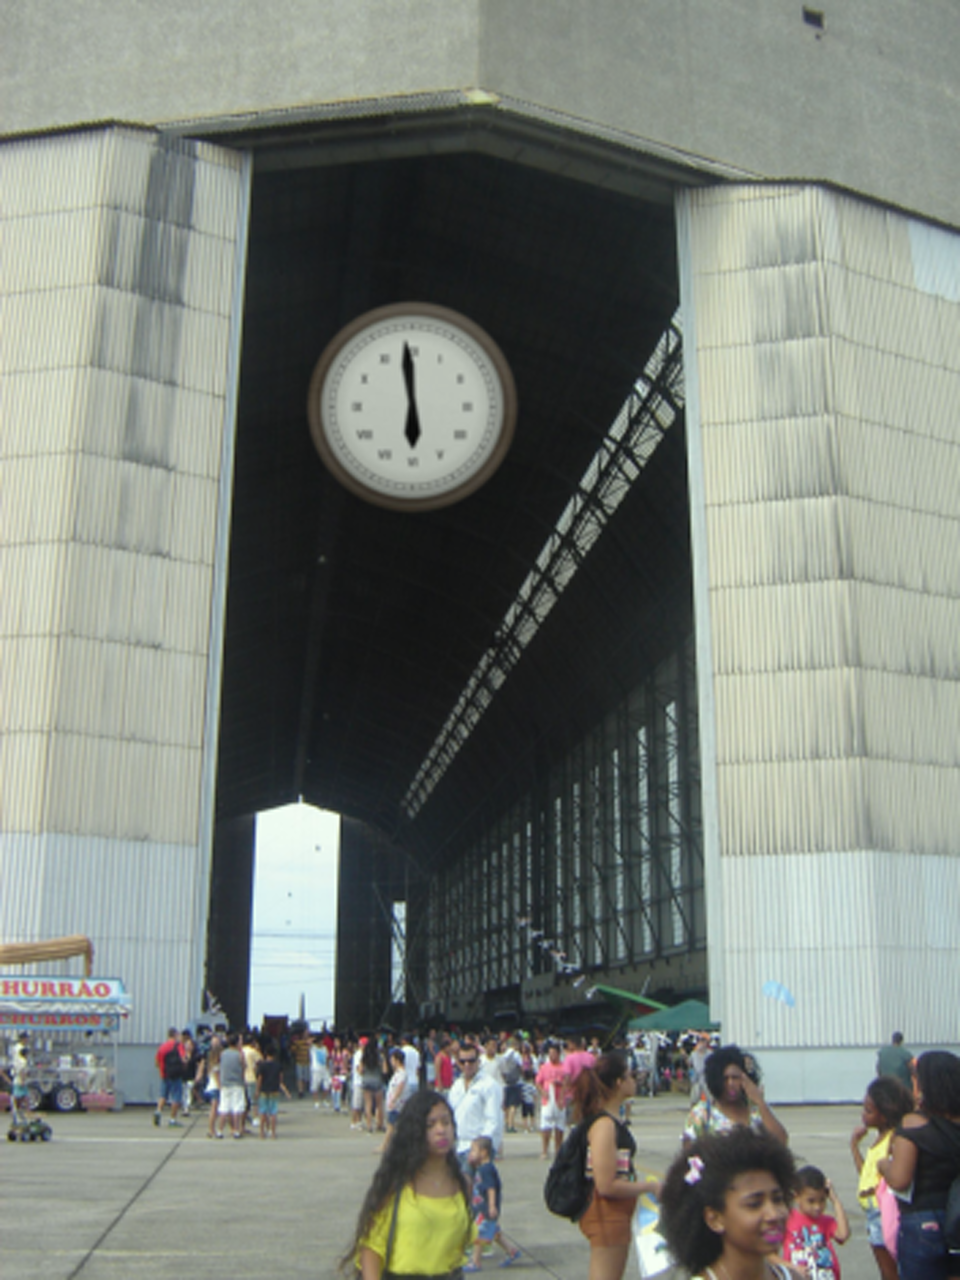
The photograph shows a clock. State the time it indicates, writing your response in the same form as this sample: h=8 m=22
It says h=5 m=59
